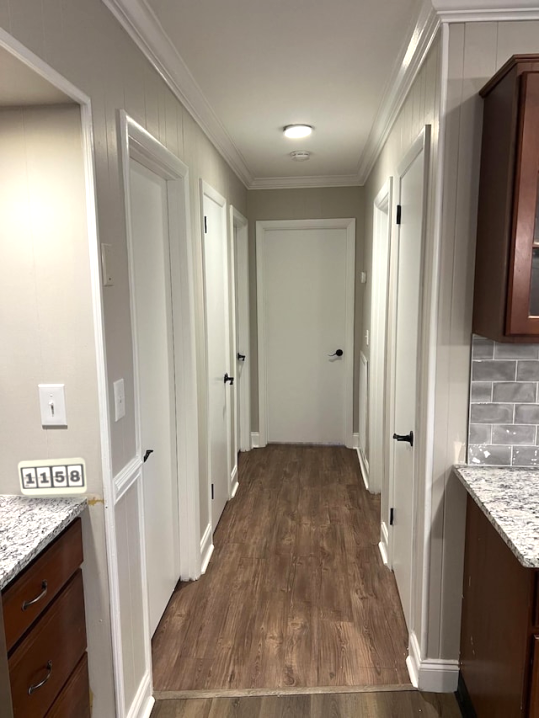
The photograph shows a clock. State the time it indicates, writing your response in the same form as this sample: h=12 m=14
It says h=11 m=58
